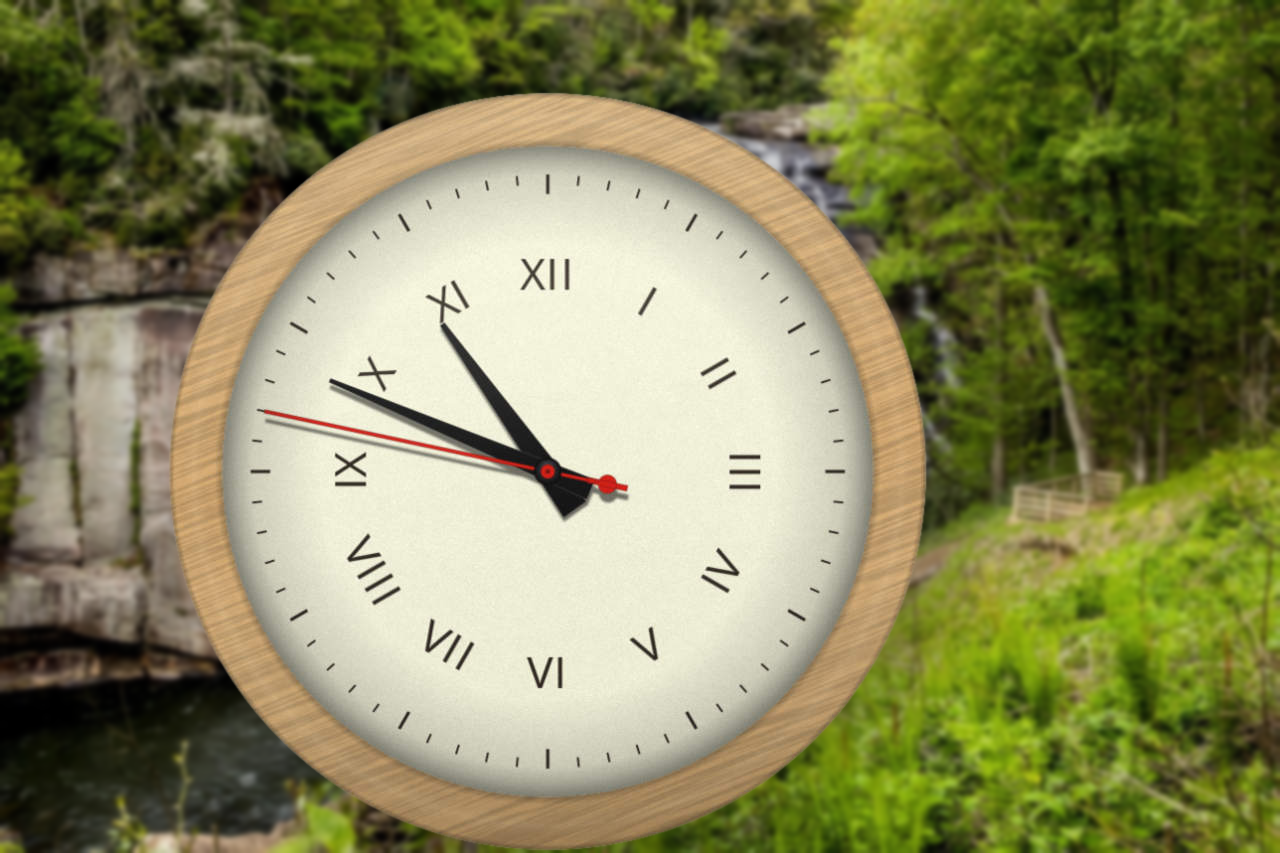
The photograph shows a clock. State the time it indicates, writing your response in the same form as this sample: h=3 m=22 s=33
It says h=10 m=48 s=47
